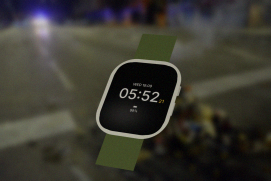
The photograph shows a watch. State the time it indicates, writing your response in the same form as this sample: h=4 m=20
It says h=5 m=52
